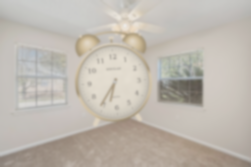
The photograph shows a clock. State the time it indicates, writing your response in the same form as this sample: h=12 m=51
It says h=6 m=36
